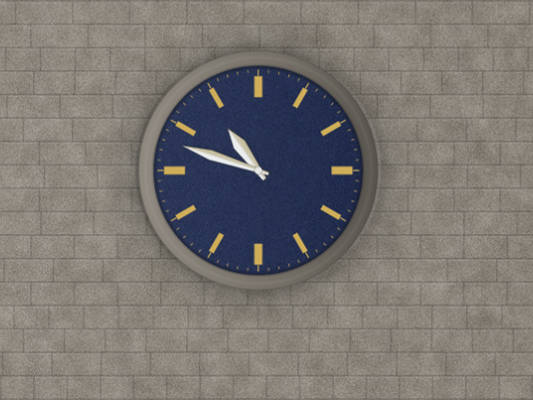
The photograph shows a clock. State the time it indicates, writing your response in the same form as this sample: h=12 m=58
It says h=10 m=48
